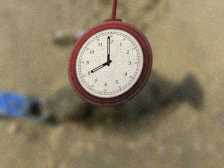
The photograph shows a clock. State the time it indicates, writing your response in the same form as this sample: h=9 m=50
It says h=7 m=59
